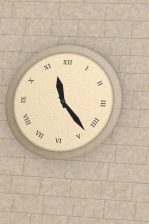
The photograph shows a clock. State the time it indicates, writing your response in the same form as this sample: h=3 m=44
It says h=11 m=23
